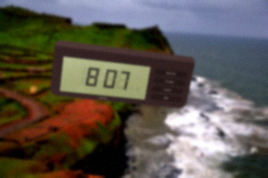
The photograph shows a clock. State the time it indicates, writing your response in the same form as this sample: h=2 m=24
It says h=8 m=7
